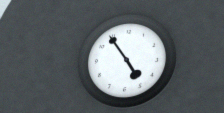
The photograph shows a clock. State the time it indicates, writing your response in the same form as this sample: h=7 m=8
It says h=4 m=54
